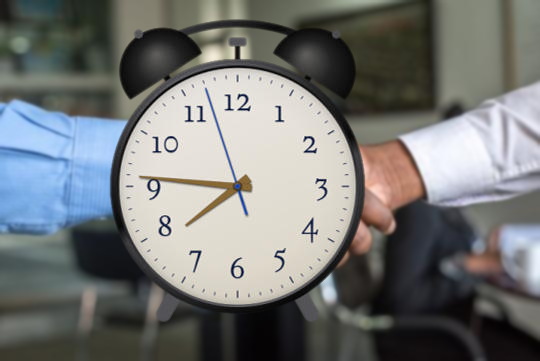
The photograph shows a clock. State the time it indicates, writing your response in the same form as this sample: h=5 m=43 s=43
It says h=7 m=45 s=57
